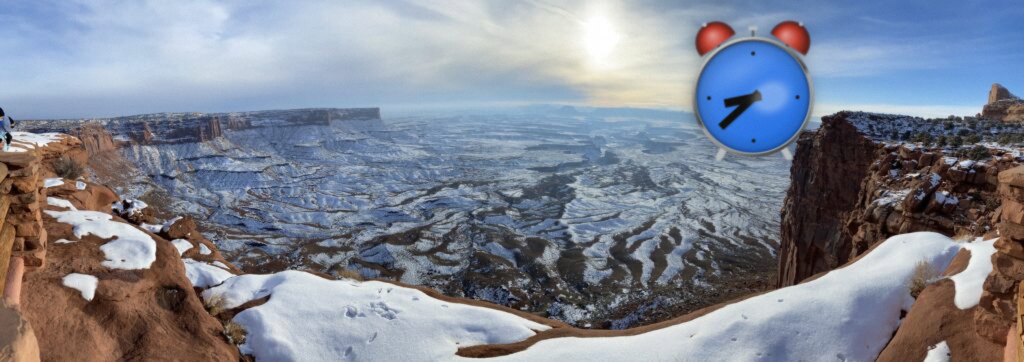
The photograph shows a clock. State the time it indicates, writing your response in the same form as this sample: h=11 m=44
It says h=8 m=38
